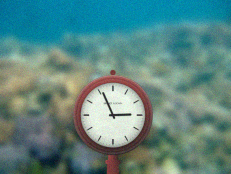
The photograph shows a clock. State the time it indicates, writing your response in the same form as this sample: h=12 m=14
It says h=2 m=56
